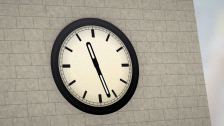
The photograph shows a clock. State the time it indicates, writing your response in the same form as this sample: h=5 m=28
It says h=11 m=27
